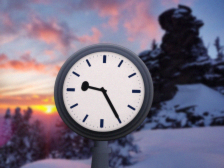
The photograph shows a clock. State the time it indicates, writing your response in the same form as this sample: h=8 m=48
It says h=9 m=25
